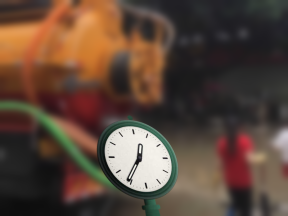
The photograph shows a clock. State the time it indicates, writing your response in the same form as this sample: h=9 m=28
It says h=12 m=36
